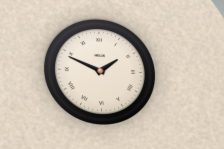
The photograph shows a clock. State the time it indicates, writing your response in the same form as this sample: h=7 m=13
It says h=1 m=49
